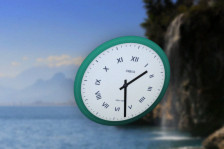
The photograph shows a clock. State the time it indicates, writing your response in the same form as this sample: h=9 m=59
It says h=1 m=27
